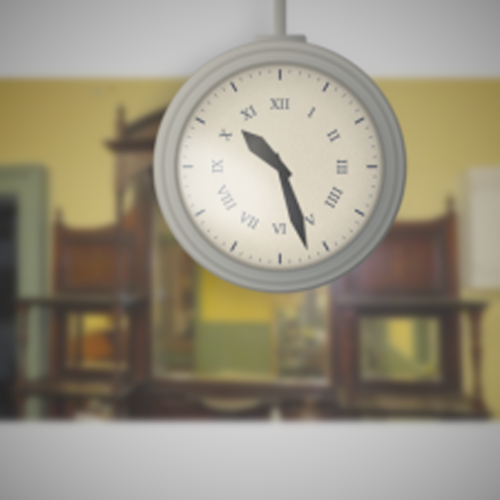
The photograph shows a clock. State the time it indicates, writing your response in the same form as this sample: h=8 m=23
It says h=10 m=27
